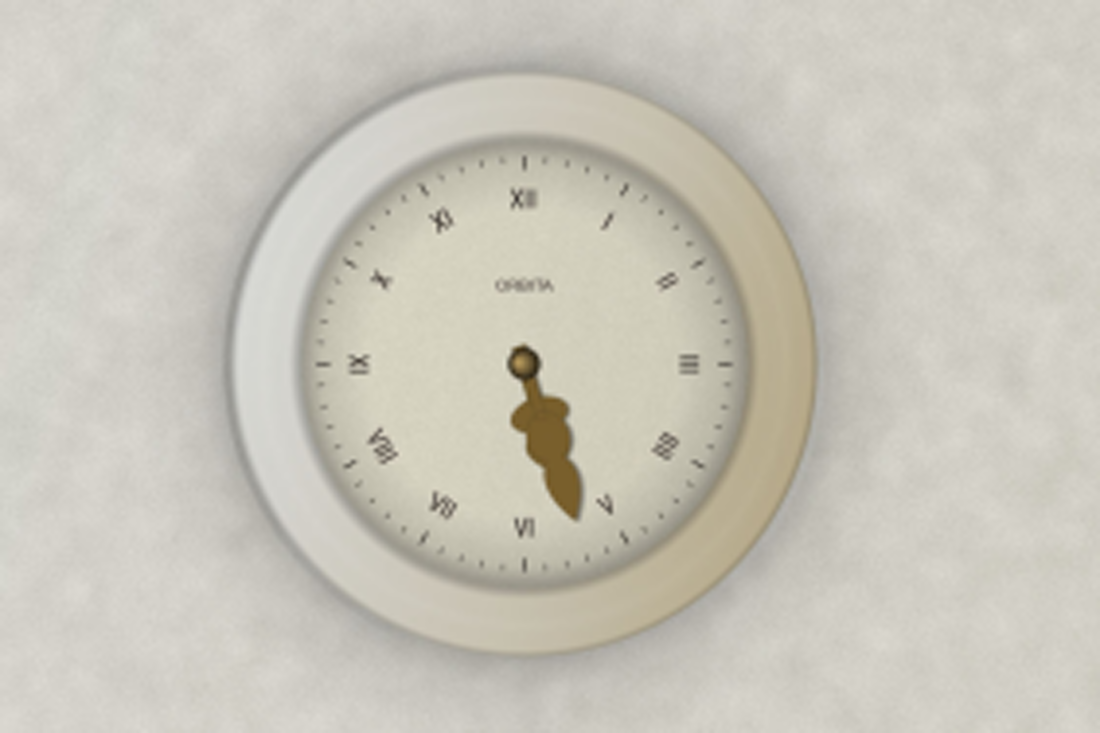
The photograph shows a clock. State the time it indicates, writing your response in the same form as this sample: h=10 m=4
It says h=5 m=27
